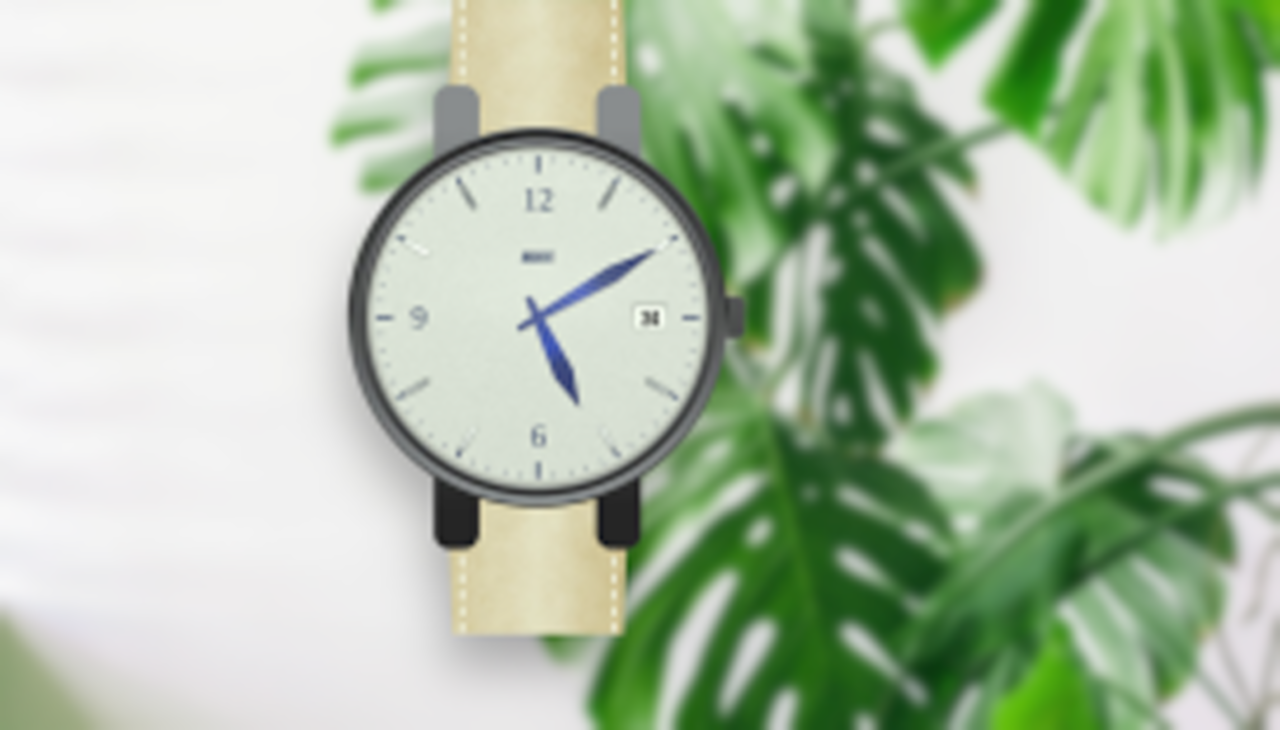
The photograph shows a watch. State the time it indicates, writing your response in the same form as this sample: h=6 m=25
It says h=5 m=10
